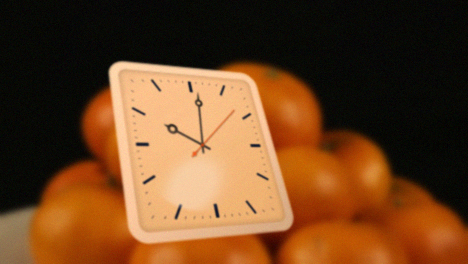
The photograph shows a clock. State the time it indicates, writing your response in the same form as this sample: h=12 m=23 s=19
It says h=10 m=1 s=8
